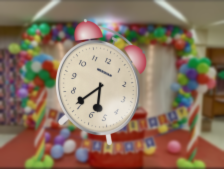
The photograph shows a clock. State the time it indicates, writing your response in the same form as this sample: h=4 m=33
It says h=5 m=36
